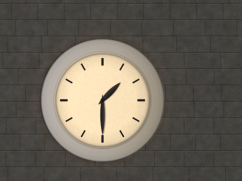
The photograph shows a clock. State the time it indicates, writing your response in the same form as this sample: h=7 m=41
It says h=1 m=30
